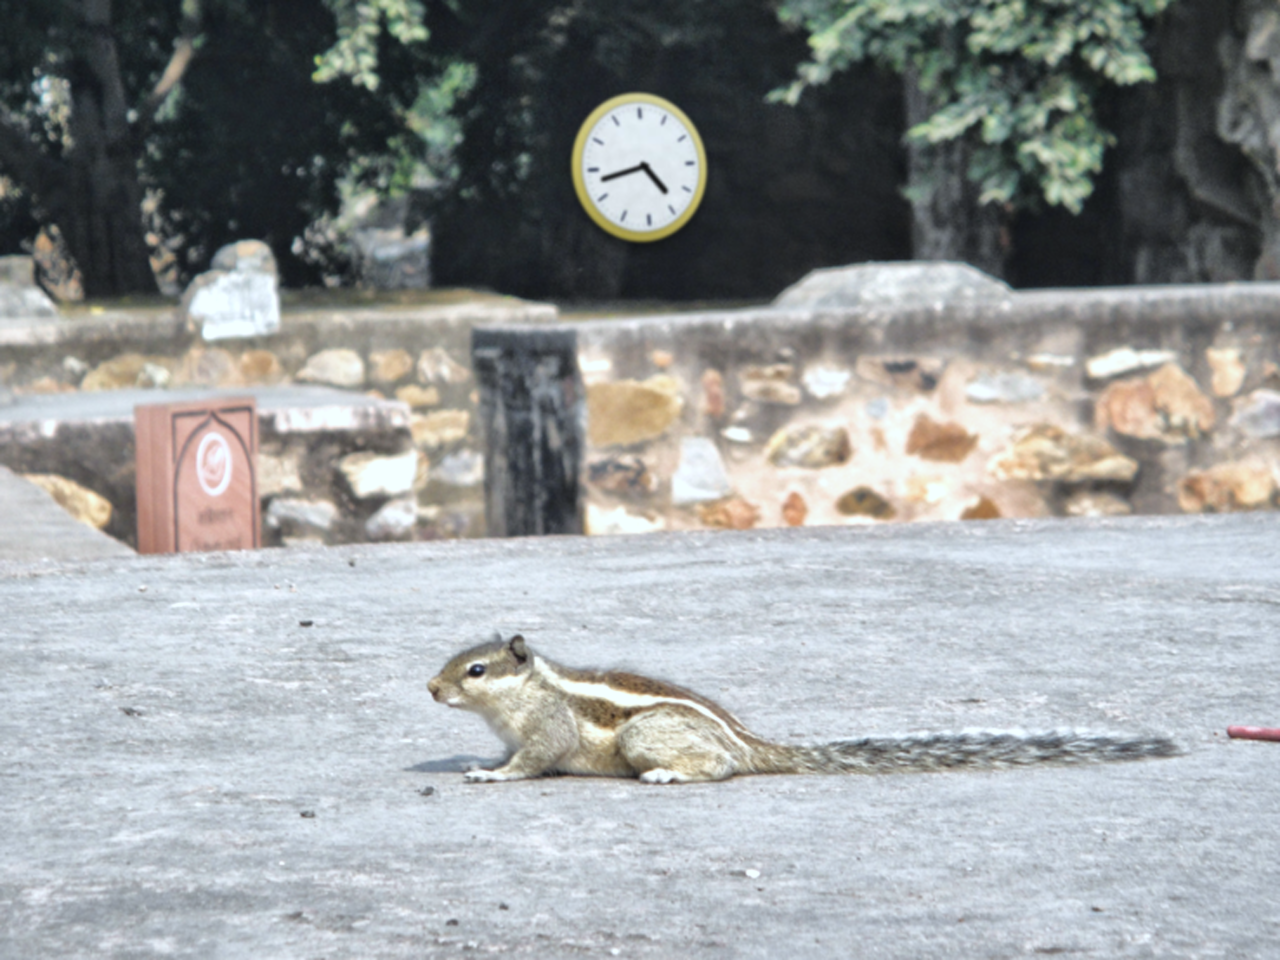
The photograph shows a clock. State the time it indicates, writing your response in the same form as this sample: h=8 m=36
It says h=4 m=43
